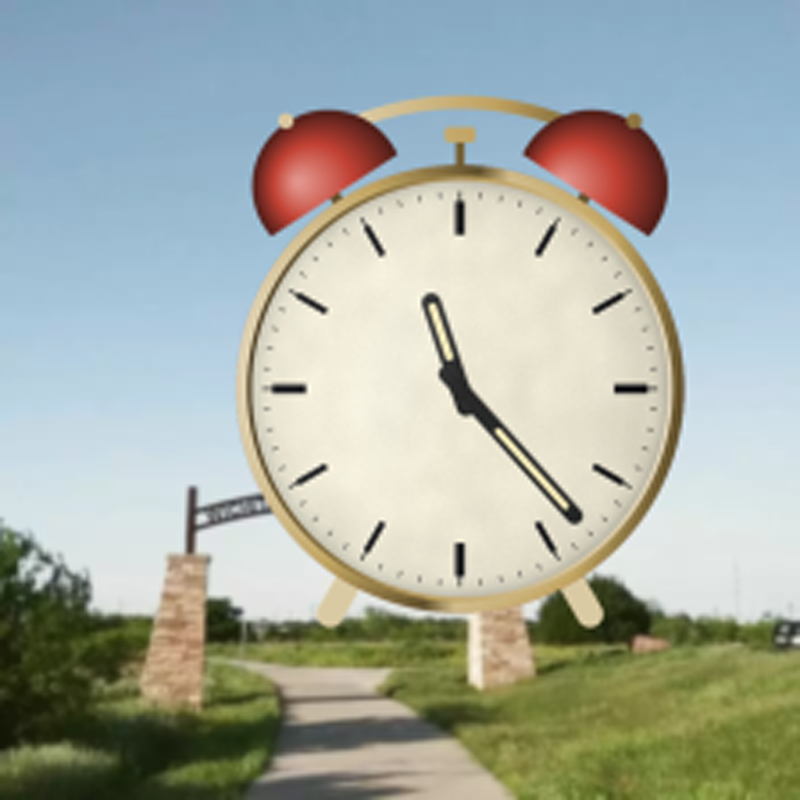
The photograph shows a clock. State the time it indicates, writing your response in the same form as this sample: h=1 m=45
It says h=11 m=23
